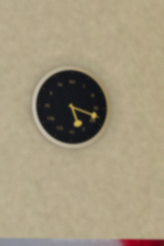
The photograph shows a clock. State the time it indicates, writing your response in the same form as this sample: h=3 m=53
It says h=5 m=18
